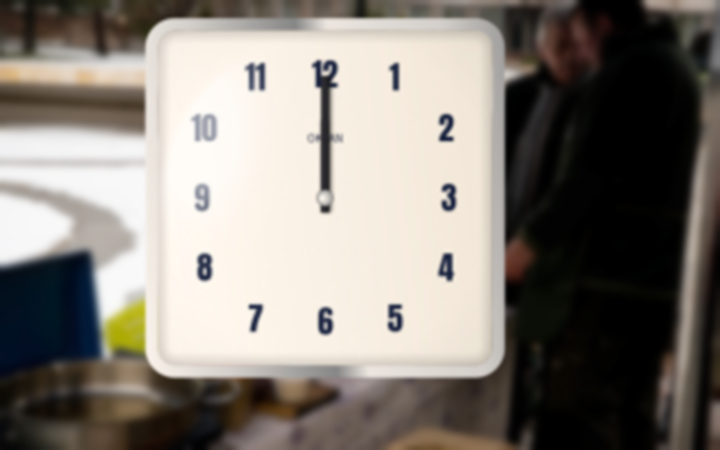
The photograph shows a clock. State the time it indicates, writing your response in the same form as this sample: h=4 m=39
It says h=12 m=0
